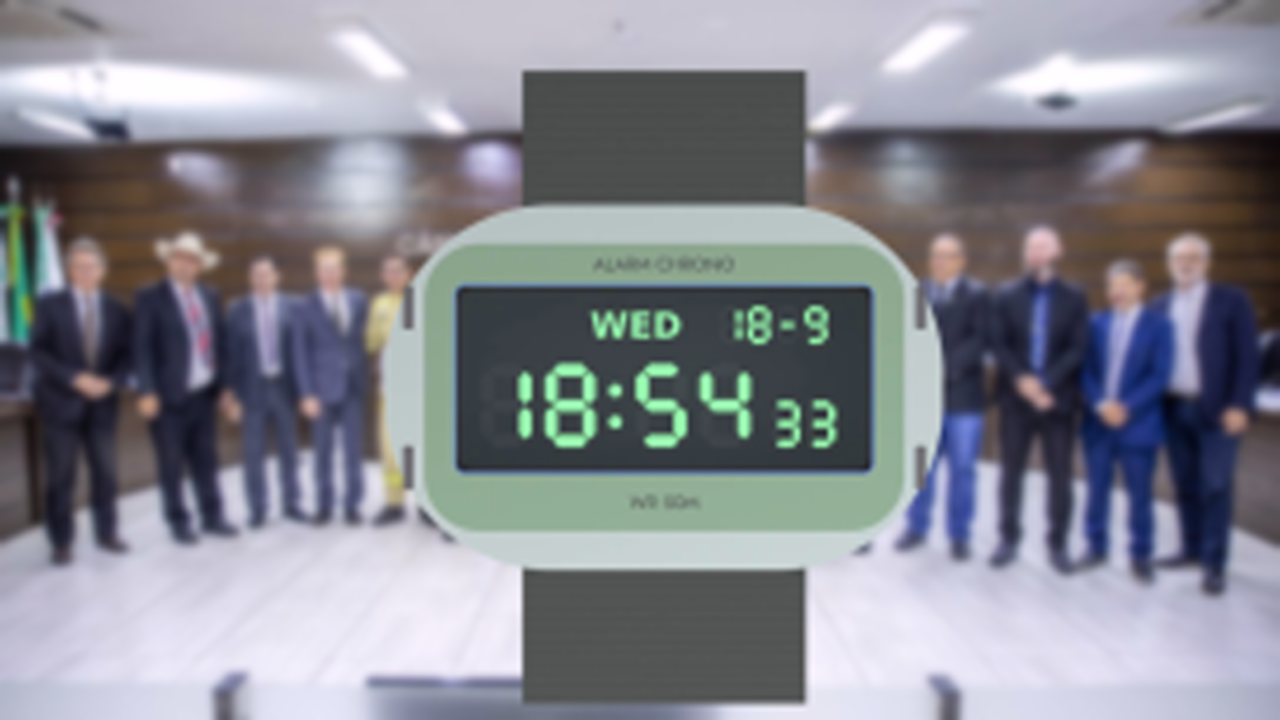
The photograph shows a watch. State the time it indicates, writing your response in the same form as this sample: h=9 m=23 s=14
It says h=18 m=54 s=33
